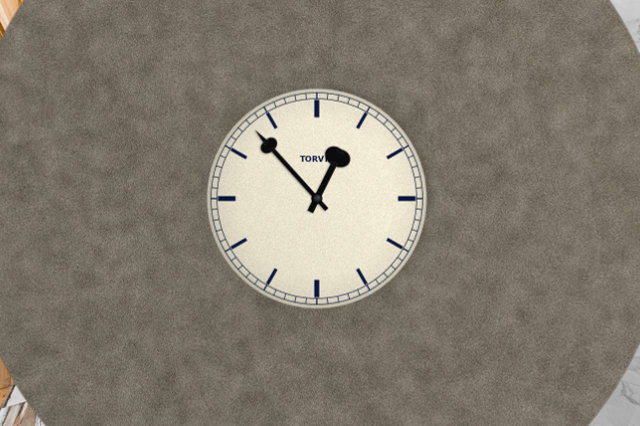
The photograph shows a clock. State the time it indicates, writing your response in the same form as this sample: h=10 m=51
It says h=12 m=53
